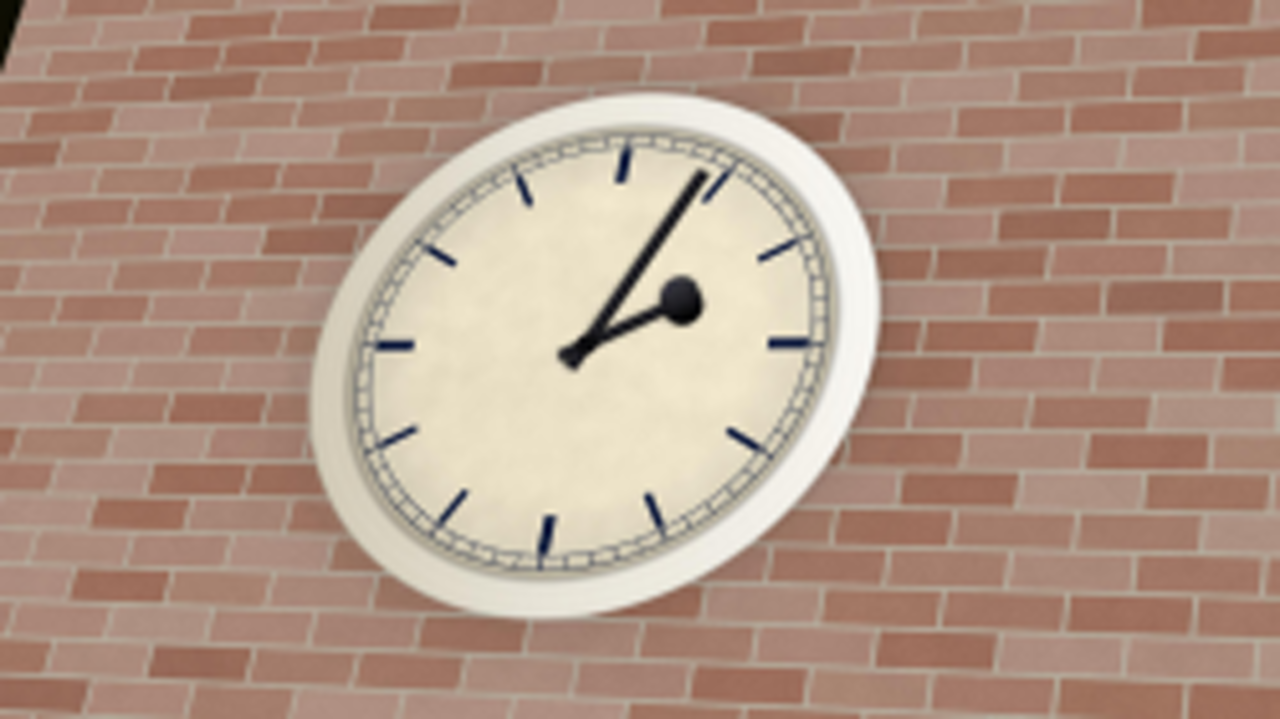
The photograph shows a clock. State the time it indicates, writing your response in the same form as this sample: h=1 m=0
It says h=2 m=4
